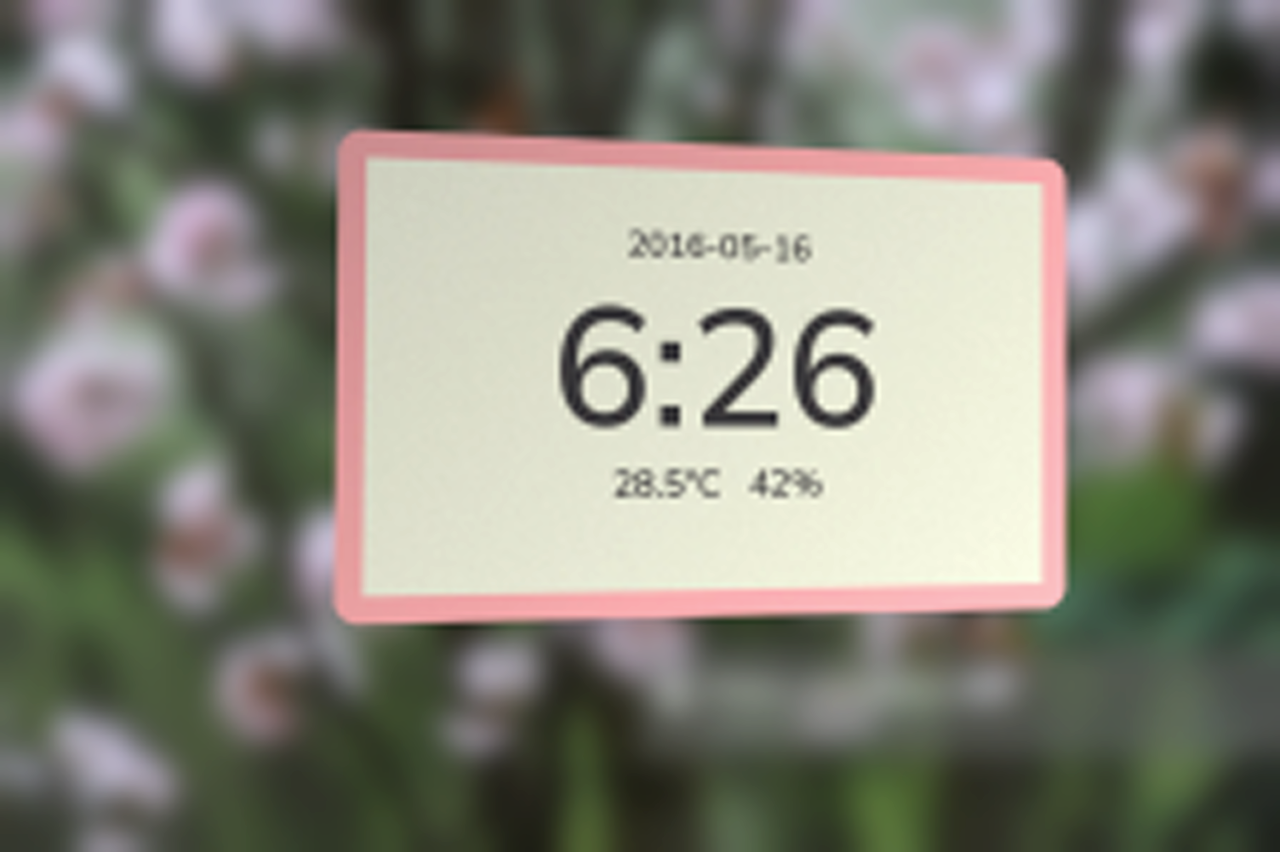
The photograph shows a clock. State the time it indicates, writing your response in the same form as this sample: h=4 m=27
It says h=6 m=26
